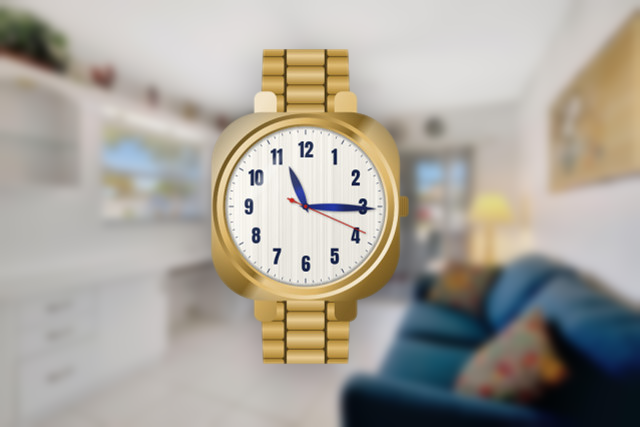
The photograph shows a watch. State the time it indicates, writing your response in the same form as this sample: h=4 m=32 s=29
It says h=11 m=15 s=19
